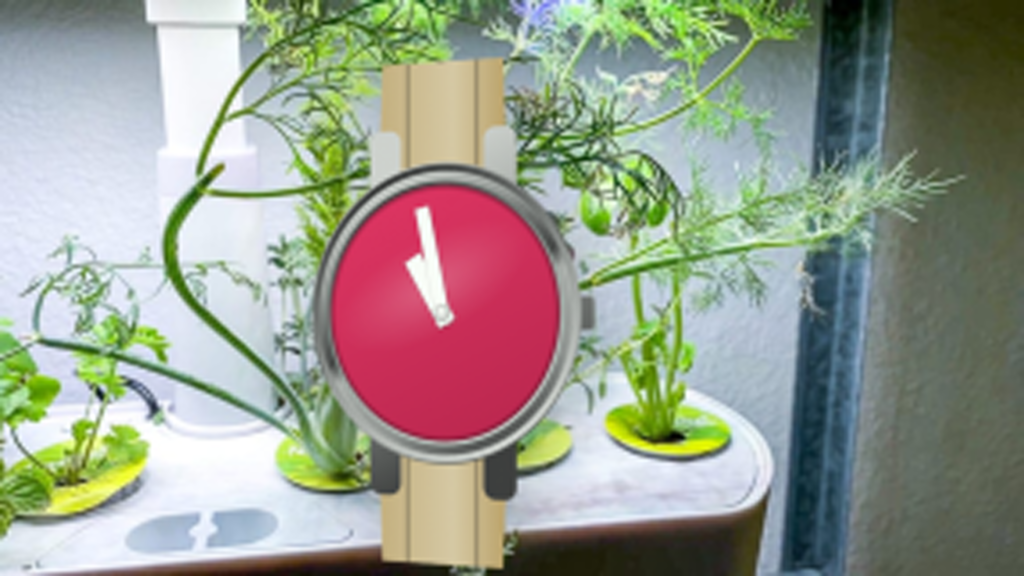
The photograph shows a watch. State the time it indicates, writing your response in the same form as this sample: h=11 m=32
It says h=10 m=58
